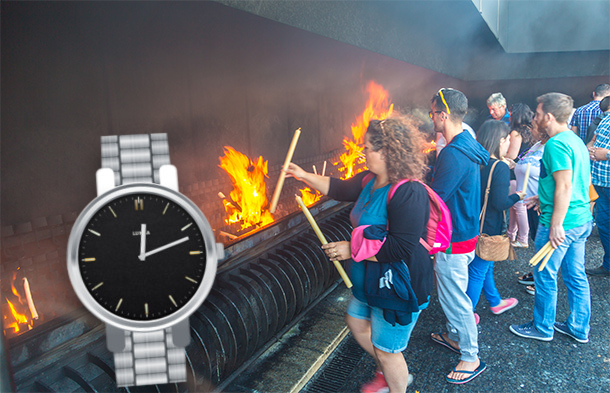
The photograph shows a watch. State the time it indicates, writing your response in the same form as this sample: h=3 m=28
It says h=12 m=12
